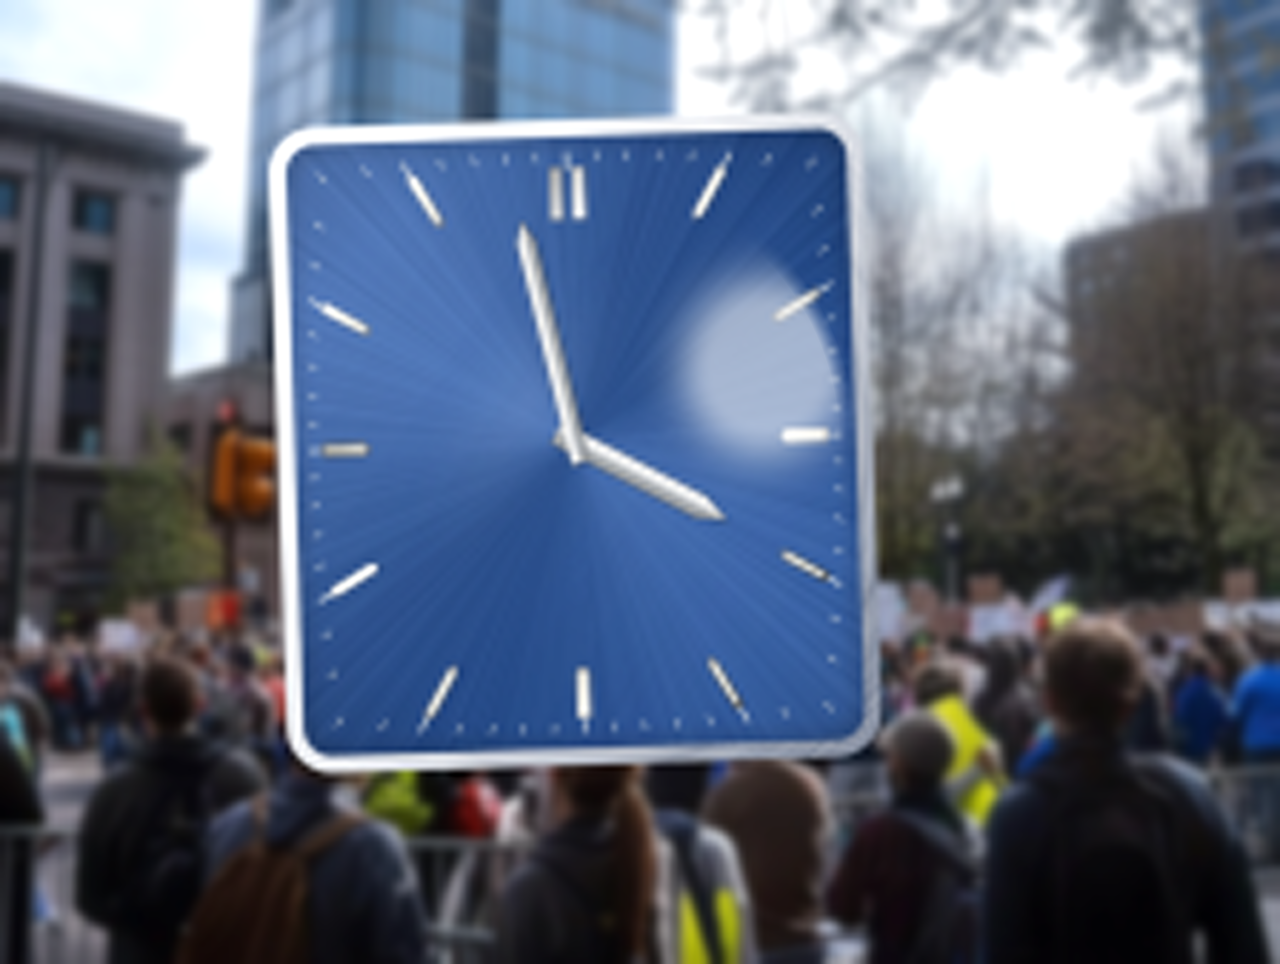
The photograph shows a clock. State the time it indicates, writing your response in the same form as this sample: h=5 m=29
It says h=3 m=58
